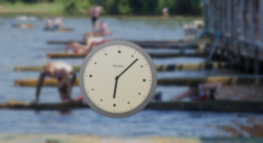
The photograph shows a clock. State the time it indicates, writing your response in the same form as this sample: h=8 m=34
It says h=6 m=7
